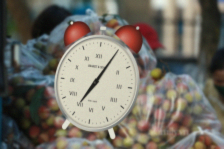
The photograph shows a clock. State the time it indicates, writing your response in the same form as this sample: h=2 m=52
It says h=7 m=5
